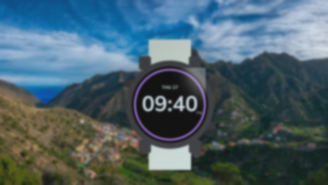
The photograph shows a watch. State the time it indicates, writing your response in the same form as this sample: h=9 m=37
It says h=9 m=40
